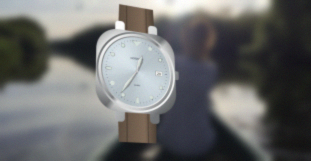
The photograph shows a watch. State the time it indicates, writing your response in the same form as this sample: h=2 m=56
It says h=12 m=36
